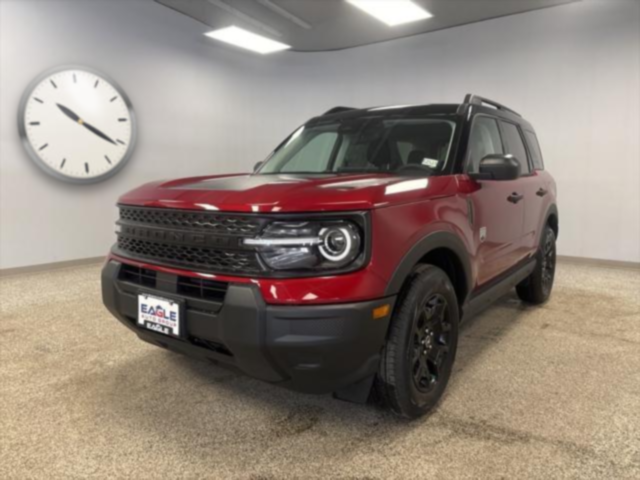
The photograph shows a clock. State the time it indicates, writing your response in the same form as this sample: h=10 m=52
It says h=10 m=21
